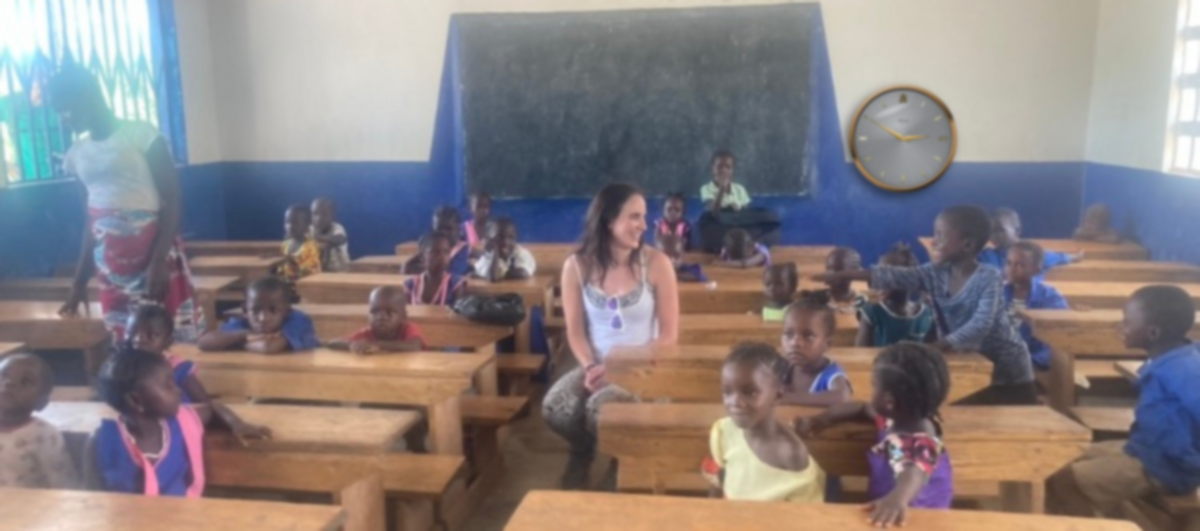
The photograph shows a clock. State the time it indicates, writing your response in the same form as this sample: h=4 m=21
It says h=2 m=50
